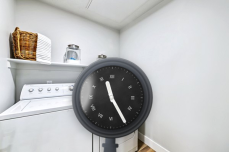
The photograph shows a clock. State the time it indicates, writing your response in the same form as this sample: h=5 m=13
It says h=11 m=25
